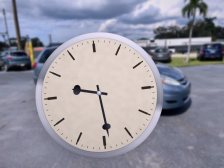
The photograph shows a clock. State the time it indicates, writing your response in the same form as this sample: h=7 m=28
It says h=9 m=29
